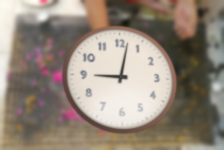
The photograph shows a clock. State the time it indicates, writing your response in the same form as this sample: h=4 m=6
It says h=9 m=2
